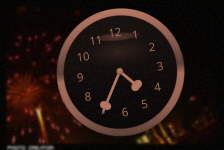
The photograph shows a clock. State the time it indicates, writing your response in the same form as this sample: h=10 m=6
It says h=4 m=35
